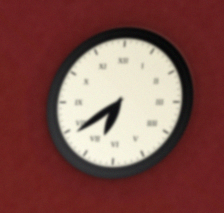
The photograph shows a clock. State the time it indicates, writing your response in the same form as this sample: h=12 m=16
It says h=6 m=39
